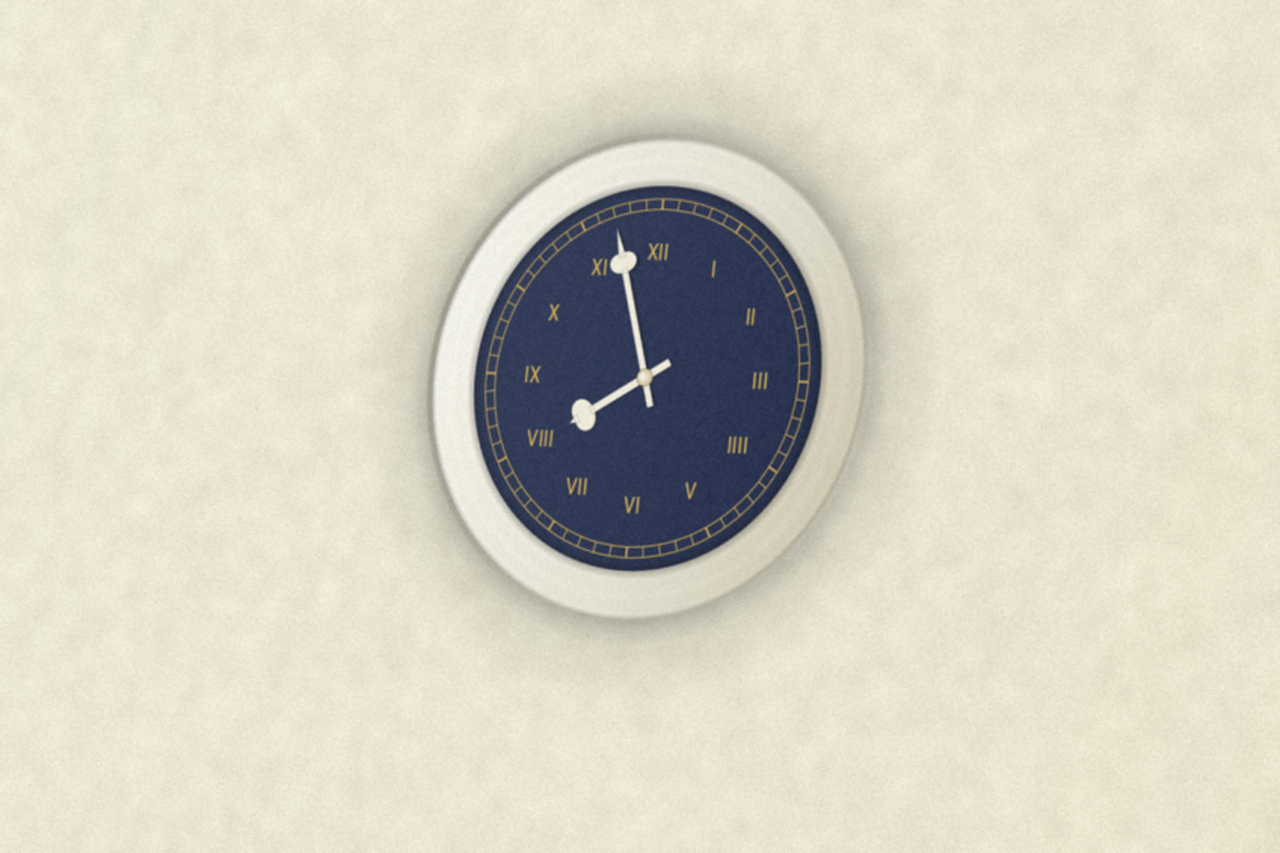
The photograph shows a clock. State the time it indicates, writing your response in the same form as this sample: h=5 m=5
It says h=7 m=57
